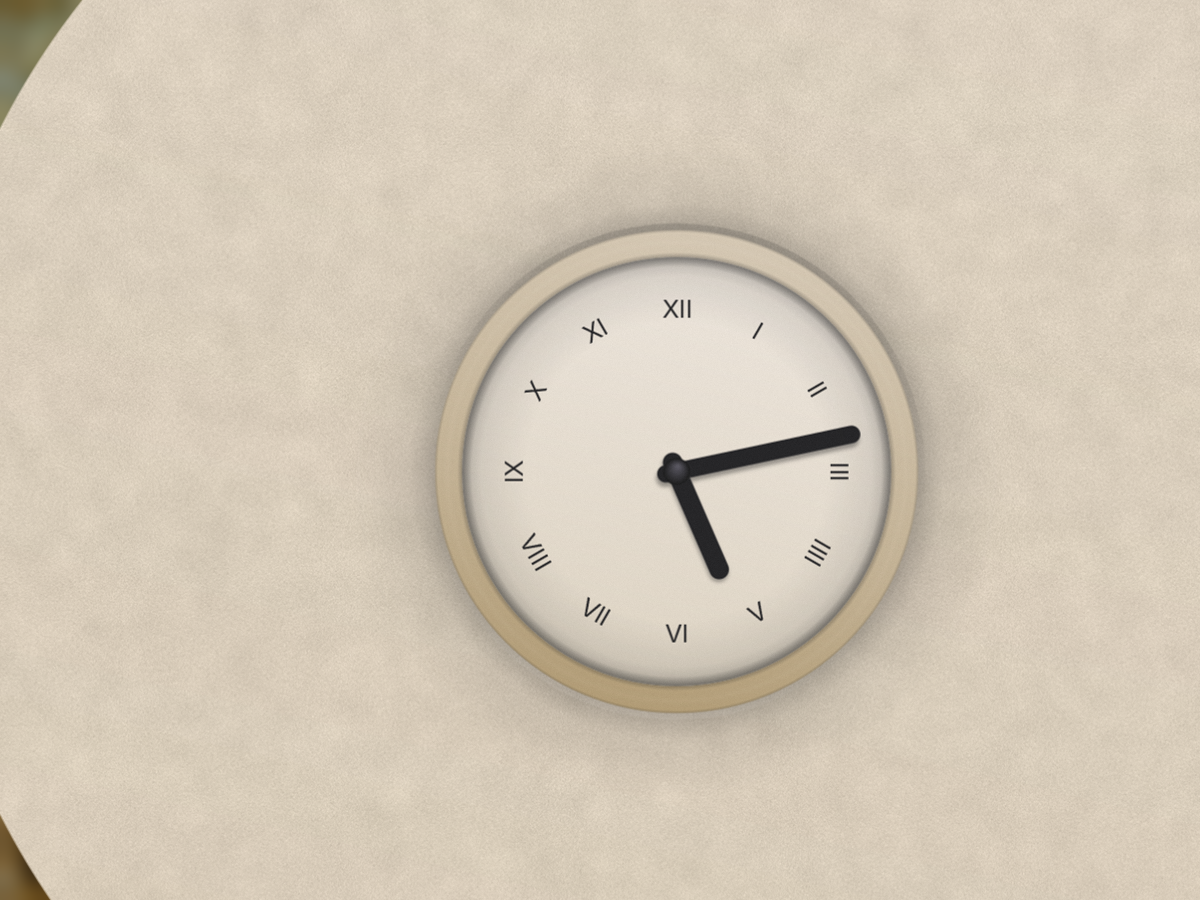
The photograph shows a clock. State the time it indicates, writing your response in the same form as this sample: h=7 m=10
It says h=5 m=13
